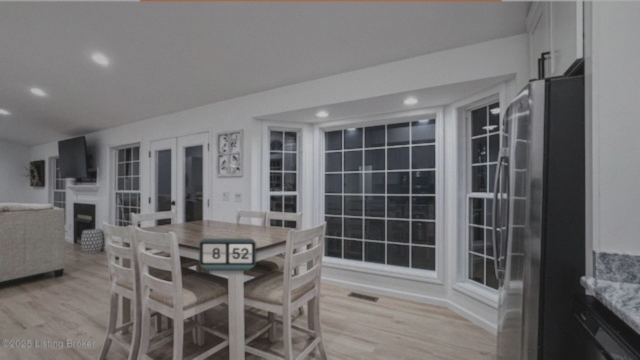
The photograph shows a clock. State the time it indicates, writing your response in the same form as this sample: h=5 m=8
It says h=8 m=52
